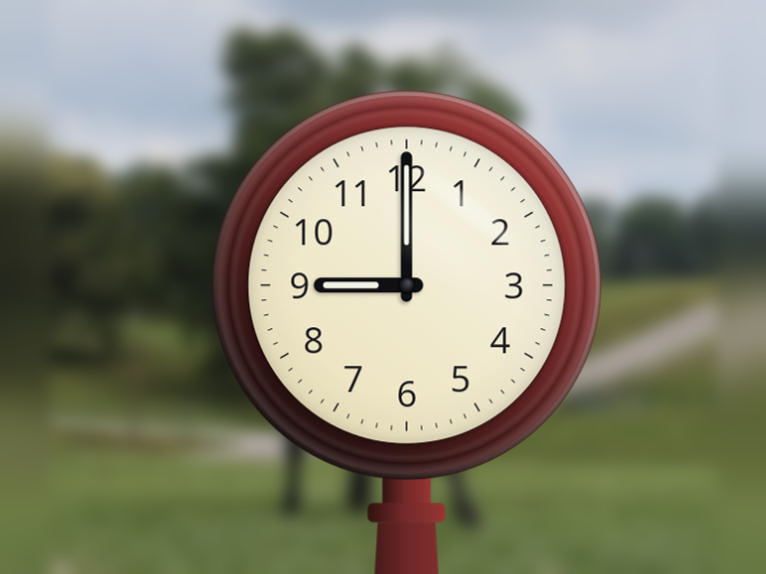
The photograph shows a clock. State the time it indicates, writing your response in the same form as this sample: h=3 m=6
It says h=9 m=0
